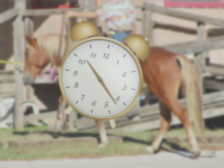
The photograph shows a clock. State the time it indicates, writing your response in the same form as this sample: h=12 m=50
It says h=10 m=22
